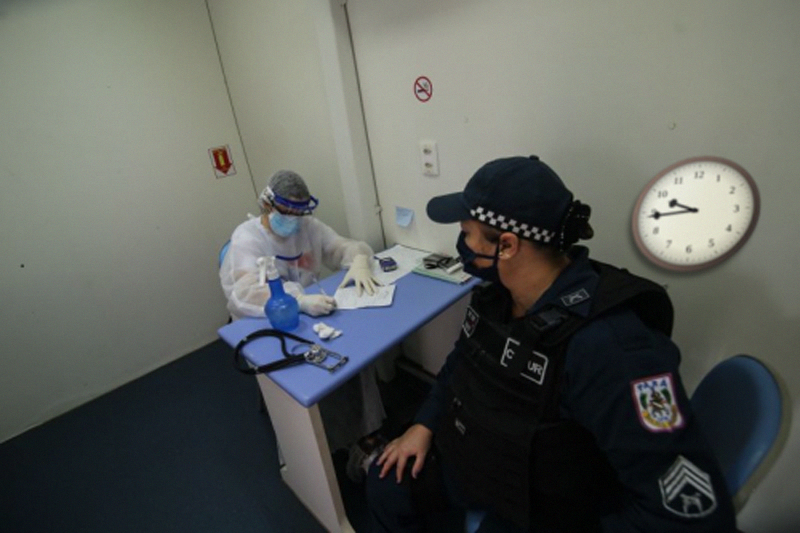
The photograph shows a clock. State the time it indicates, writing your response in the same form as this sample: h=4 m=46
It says h=9 m=44
